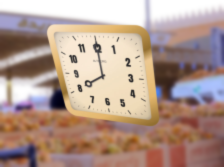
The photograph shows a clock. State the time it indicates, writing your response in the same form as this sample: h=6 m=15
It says h=8 m=0
